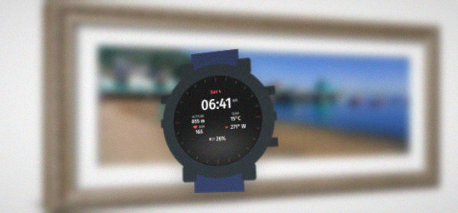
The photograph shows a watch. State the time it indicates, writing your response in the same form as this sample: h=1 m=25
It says h=6 m=41
